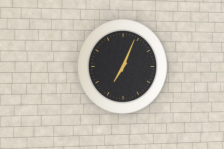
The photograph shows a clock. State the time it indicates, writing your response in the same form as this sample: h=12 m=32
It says h=7 m=4
